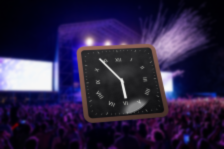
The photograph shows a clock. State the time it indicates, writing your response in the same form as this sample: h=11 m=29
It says h=5 m=54
